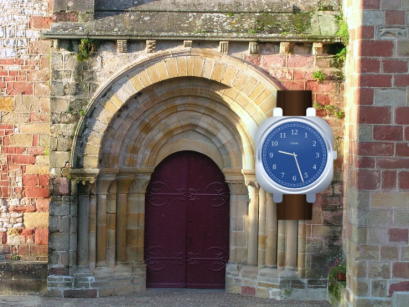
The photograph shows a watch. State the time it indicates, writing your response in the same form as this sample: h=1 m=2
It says h=9 m=27
